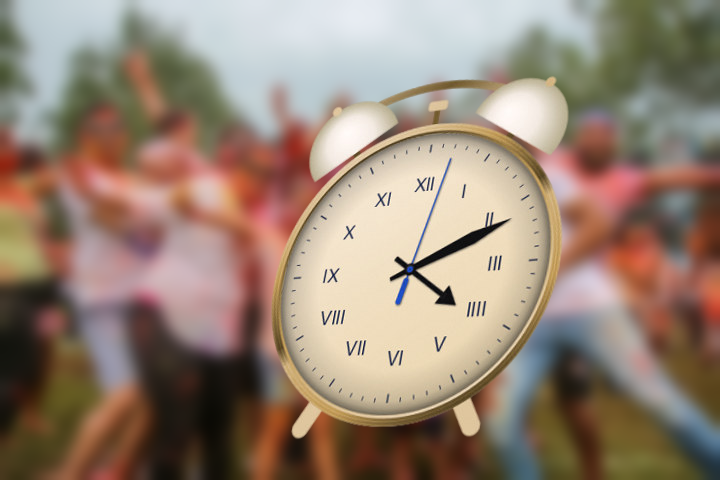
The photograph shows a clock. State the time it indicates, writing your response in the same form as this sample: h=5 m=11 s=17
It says h=4 m=11 s=2
